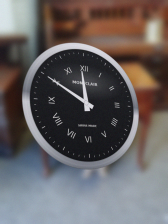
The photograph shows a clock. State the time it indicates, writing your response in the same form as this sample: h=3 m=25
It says h=11 m=50
